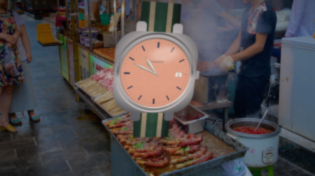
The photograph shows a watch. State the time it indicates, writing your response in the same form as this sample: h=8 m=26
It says h=10 m=49
